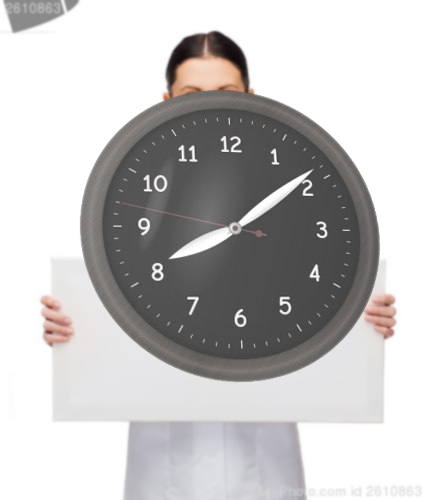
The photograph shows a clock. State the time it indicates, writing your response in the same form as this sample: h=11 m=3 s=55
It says h=8 m=8 s=47
